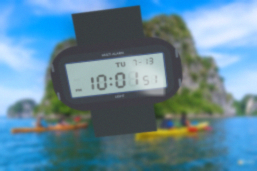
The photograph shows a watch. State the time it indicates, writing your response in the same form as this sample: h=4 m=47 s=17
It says h=10 m=1 s=51
